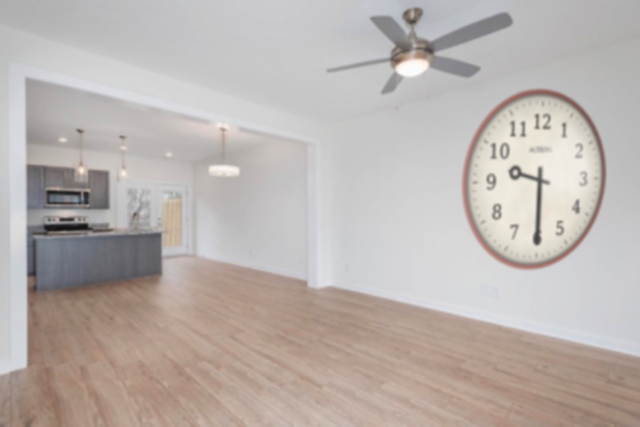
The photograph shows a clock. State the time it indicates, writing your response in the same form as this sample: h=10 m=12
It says h=9 m=30
